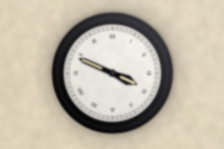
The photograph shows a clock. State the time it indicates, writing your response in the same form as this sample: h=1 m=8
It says h=3 m=49
